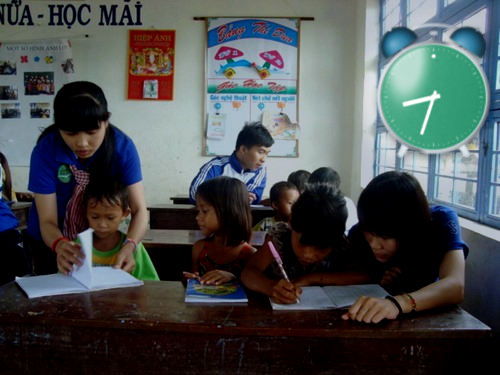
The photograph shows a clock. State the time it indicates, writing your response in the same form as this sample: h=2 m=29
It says h=8 m=33
